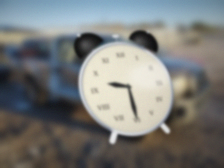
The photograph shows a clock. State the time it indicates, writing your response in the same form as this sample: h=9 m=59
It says h=9 m=30
